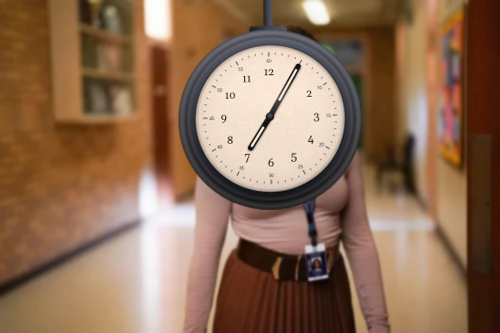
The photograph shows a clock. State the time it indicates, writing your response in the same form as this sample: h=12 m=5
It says h=7 m=5
